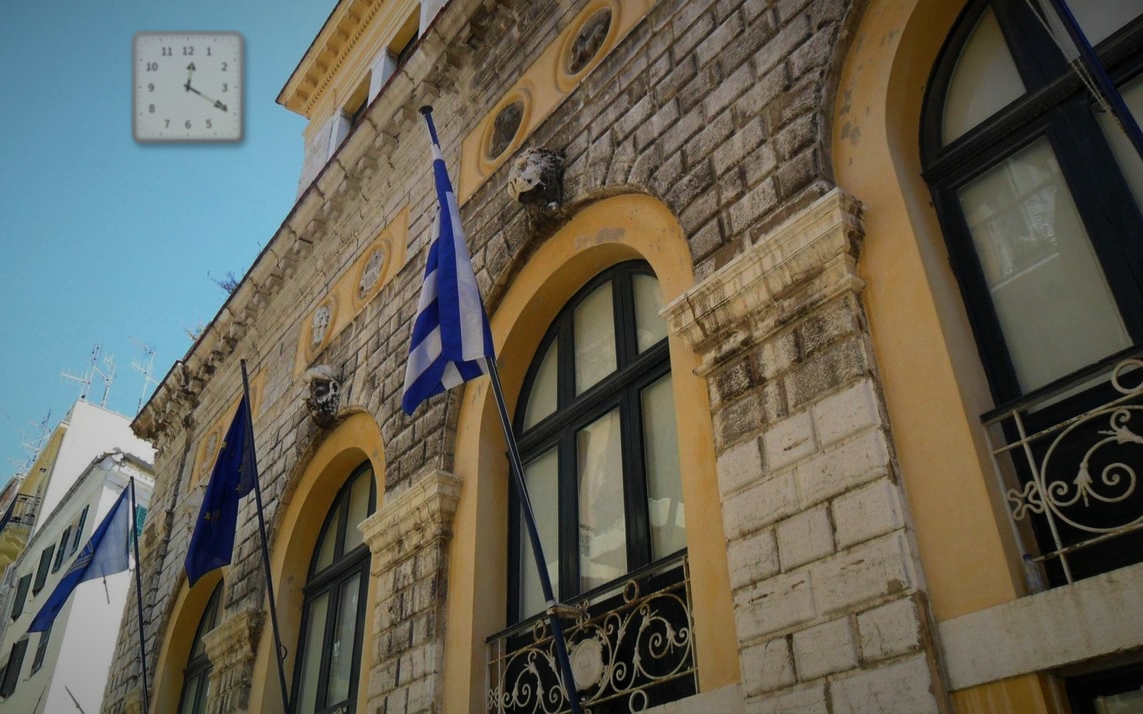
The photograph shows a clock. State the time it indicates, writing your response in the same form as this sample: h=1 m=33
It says h=12 m=20
